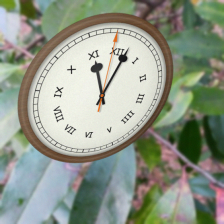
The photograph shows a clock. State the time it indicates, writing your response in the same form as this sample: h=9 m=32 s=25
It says h=11 m=1 s=59
